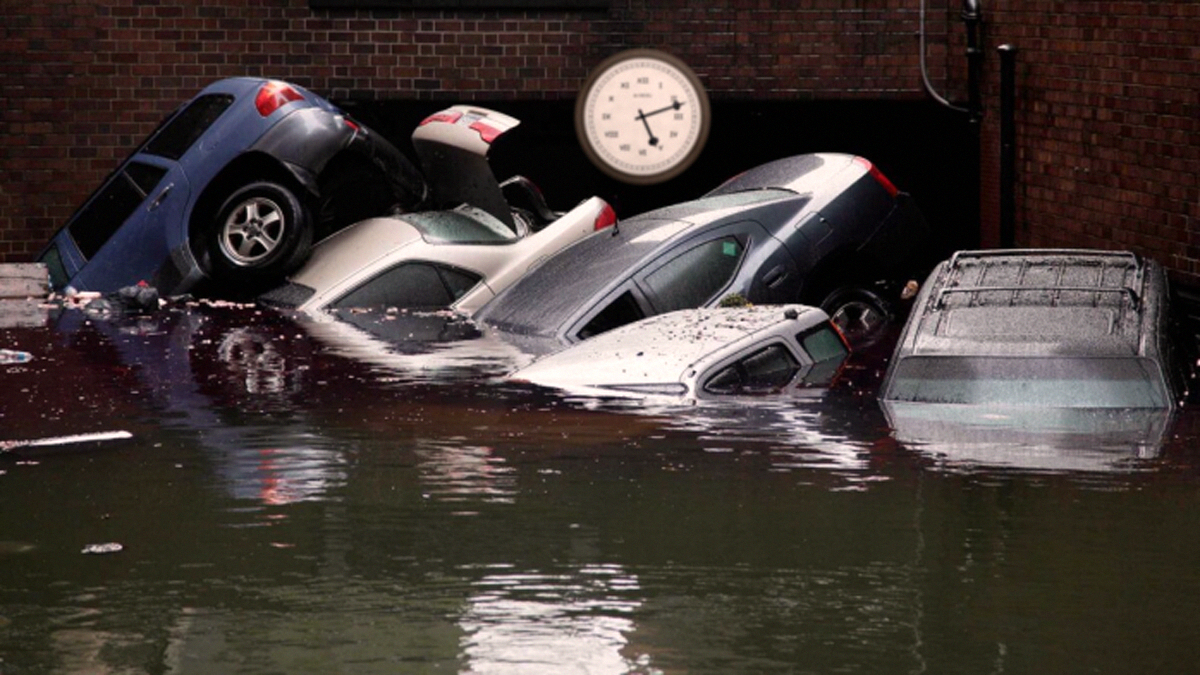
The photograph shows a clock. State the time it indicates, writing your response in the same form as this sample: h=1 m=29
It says h=5 m=12
